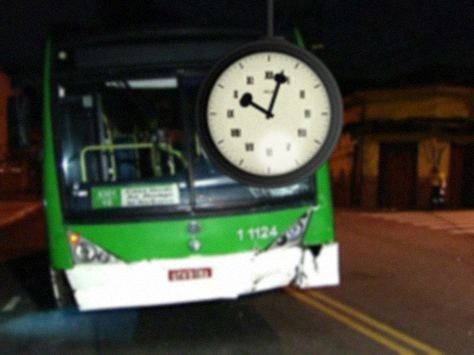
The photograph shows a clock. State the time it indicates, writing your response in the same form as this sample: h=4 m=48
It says h=10 m=3
